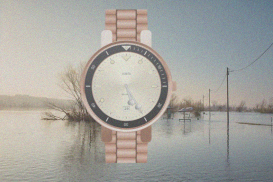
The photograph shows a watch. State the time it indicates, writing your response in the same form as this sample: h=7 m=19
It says h=5 m=25
